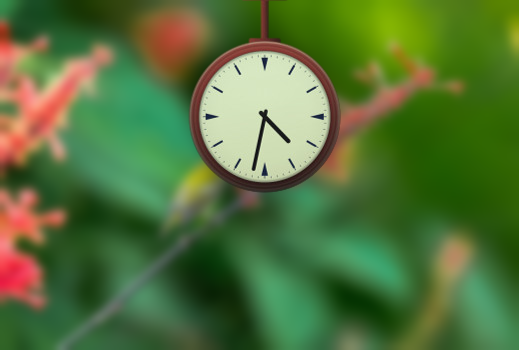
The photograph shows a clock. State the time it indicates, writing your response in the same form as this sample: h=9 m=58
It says h=4 m=32
